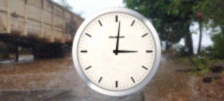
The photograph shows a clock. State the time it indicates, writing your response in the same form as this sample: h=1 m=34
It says h=3 m=1
